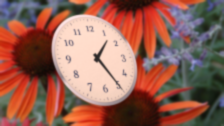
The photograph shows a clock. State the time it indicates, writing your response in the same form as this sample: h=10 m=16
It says h=1 m=25
